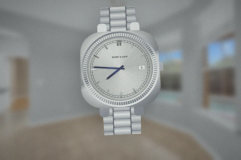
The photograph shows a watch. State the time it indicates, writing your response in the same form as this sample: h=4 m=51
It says h=7 m=46
